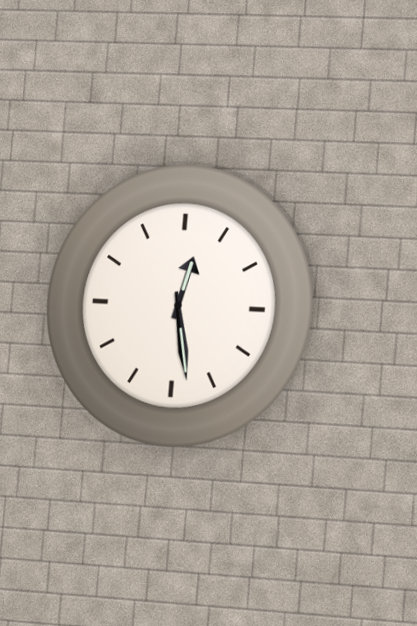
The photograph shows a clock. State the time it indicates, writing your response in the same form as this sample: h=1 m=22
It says h=12 m=28
